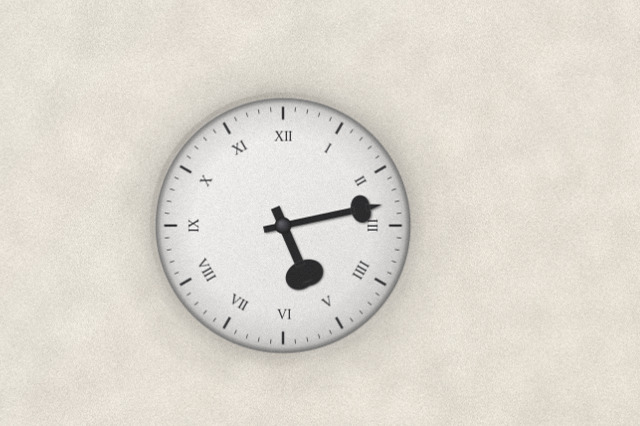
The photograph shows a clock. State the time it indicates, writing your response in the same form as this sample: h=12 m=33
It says h=5 m=13
